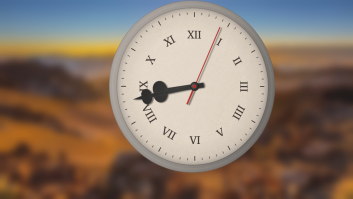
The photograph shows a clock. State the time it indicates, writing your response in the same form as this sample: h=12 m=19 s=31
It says h=8 m=43 s=4
